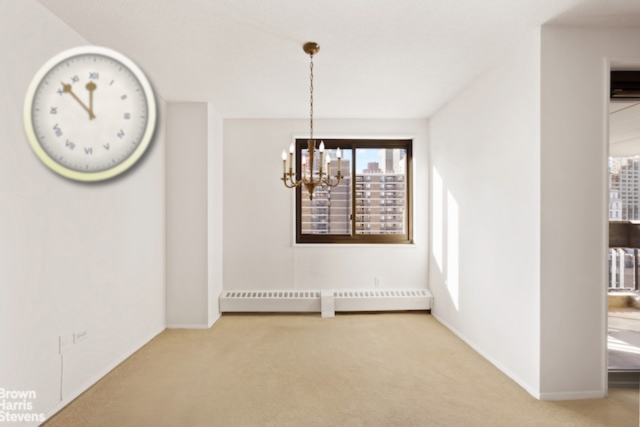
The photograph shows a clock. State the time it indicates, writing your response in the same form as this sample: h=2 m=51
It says h=11 m=52
